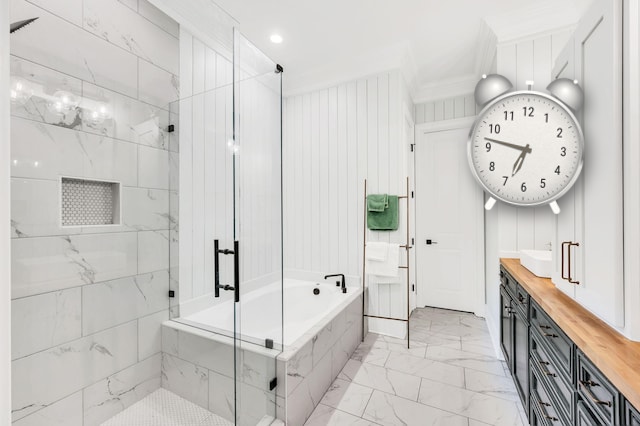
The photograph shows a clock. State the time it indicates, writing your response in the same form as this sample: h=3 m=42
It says h=6 m=47
